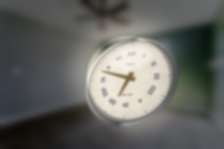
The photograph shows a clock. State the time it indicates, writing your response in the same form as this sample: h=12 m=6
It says h=6 m=48
